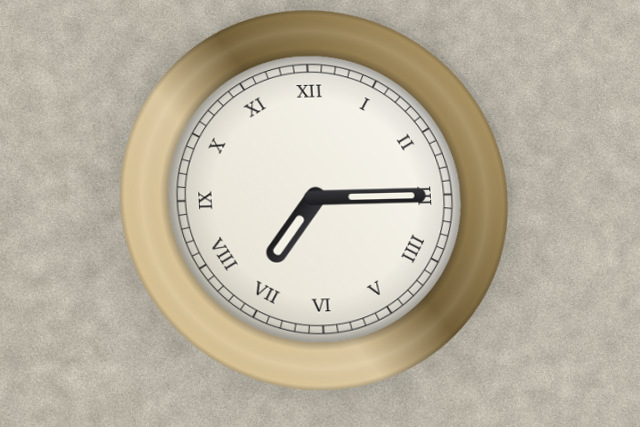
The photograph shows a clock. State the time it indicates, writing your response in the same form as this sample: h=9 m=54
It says h=7 m=15
